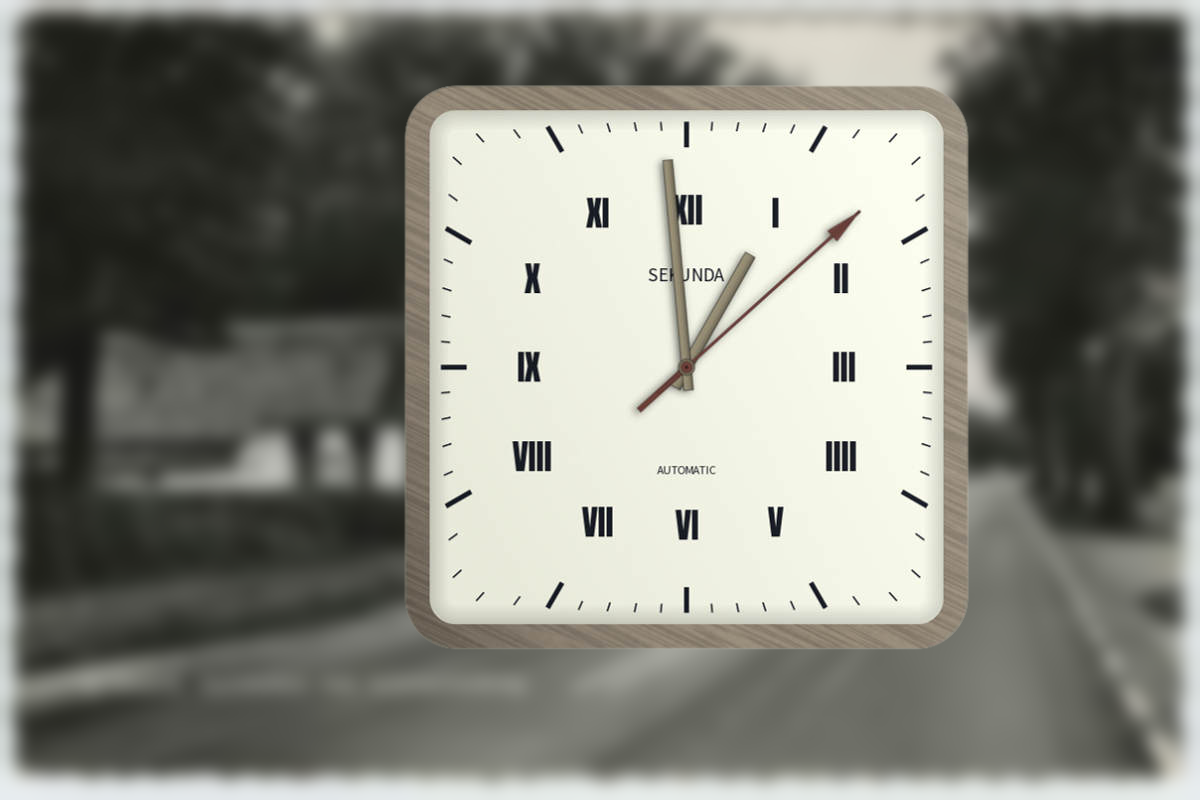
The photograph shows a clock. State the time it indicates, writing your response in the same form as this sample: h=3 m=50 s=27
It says h=12 m=59 s=8
